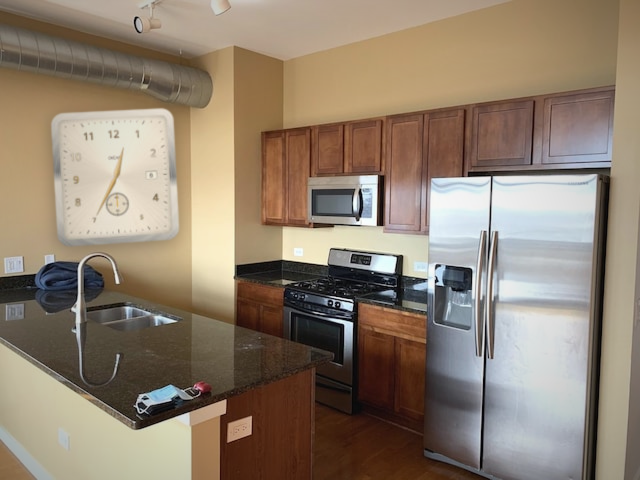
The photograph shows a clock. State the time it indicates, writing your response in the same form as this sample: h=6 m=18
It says h=12 m=35
